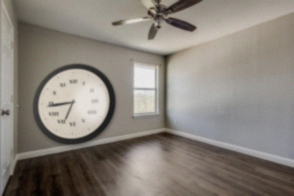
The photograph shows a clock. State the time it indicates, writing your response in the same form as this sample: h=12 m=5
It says h=6 m=44
